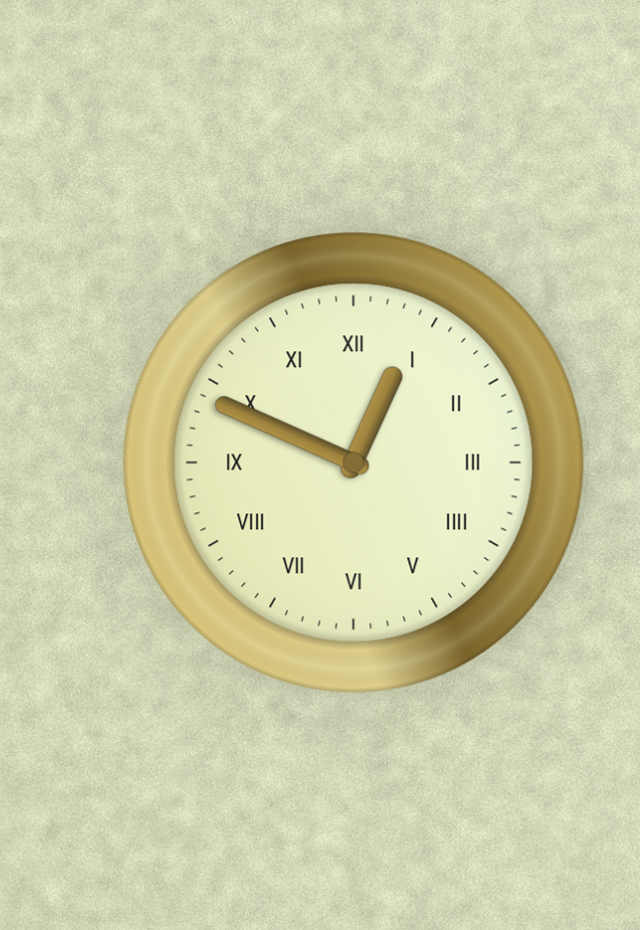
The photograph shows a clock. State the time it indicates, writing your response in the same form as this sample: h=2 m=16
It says h=12 m=49
